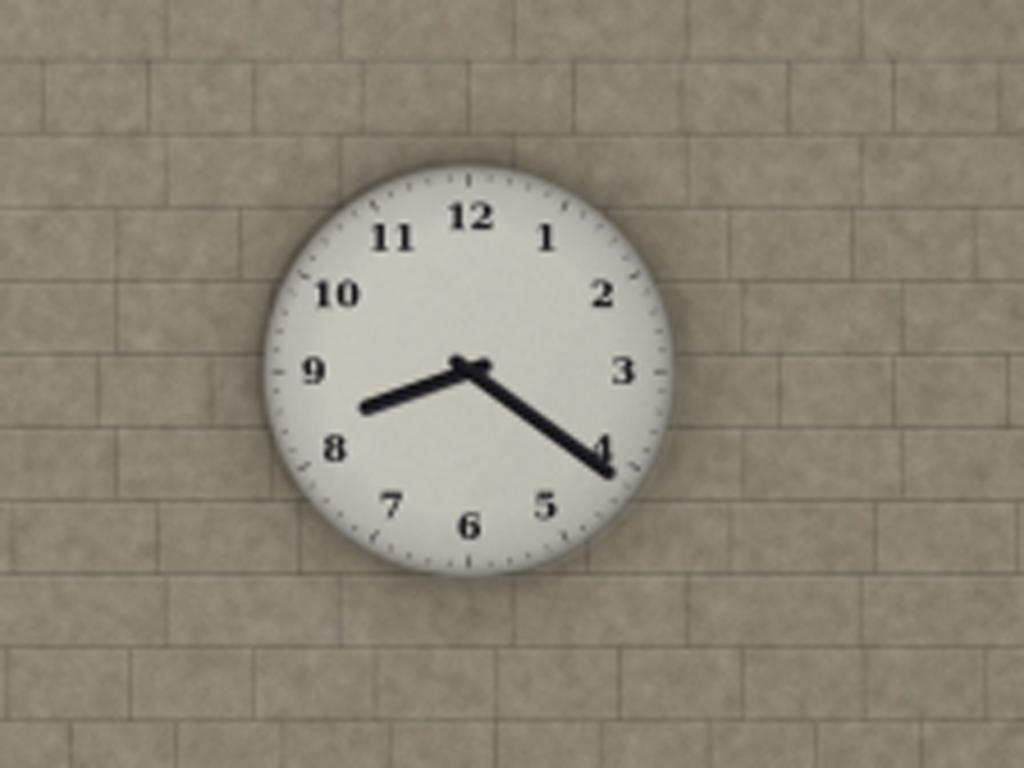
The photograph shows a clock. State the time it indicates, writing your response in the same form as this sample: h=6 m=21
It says h=8 m=21
